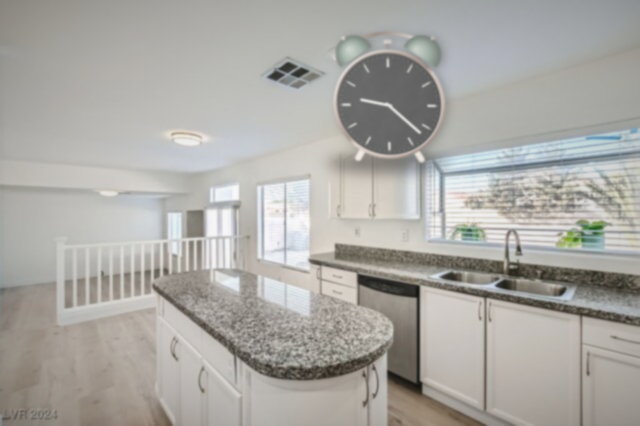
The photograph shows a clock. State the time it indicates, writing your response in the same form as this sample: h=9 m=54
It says h=9 m=22
